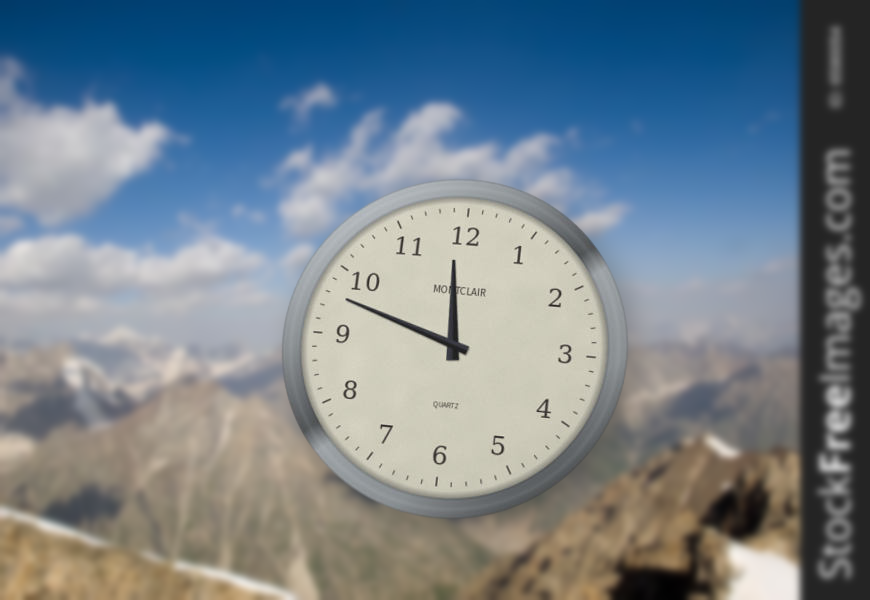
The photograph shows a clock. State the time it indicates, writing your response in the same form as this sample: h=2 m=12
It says h=11 m=48
